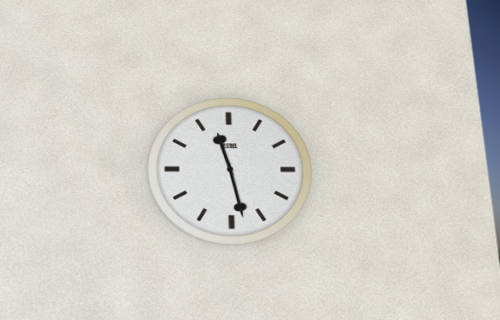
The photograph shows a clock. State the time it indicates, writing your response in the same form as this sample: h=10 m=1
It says h=11 m=28
